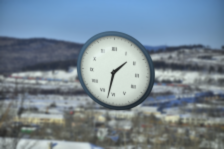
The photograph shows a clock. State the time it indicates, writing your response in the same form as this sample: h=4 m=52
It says h=1 m=32
